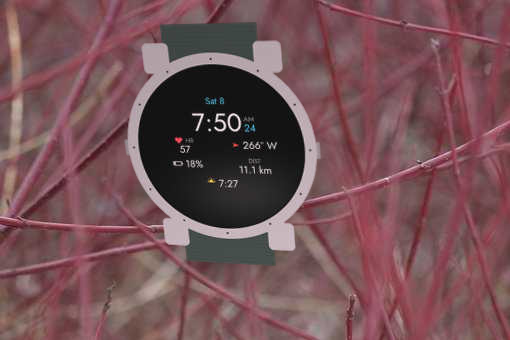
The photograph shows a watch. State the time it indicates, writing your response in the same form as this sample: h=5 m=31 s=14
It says h=7 m=50 s=24
